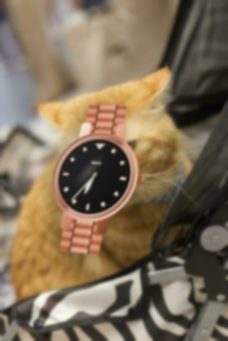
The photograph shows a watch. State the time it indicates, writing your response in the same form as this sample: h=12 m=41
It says h=6 m=36
